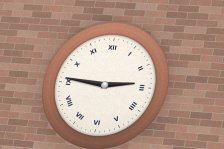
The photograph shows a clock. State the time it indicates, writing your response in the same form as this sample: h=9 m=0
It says h=2 m=46
